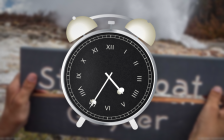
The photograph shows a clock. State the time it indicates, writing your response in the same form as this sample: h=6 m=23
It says h=4 m=35
